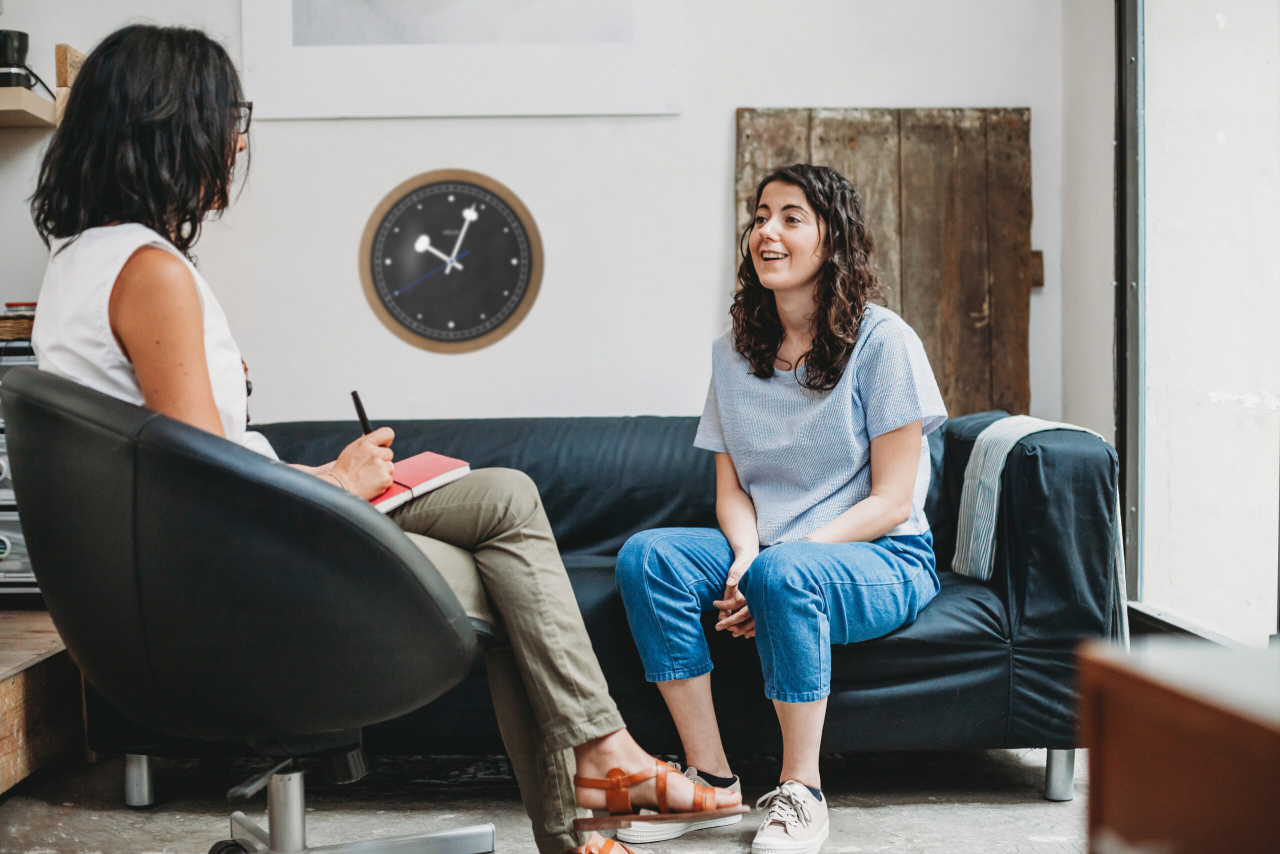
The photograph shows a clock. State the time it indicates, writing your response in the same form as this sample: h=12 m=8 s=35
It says h=10 m=3 s=40
